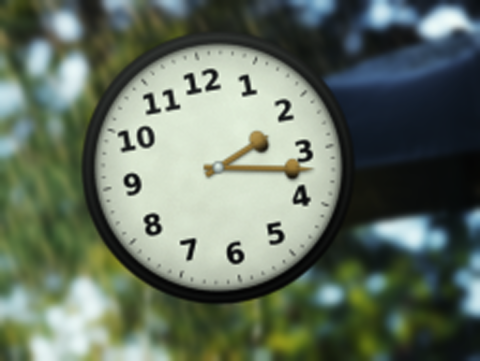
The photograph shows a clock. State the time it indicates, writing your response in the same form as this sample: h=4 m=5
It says h=2 m=17
